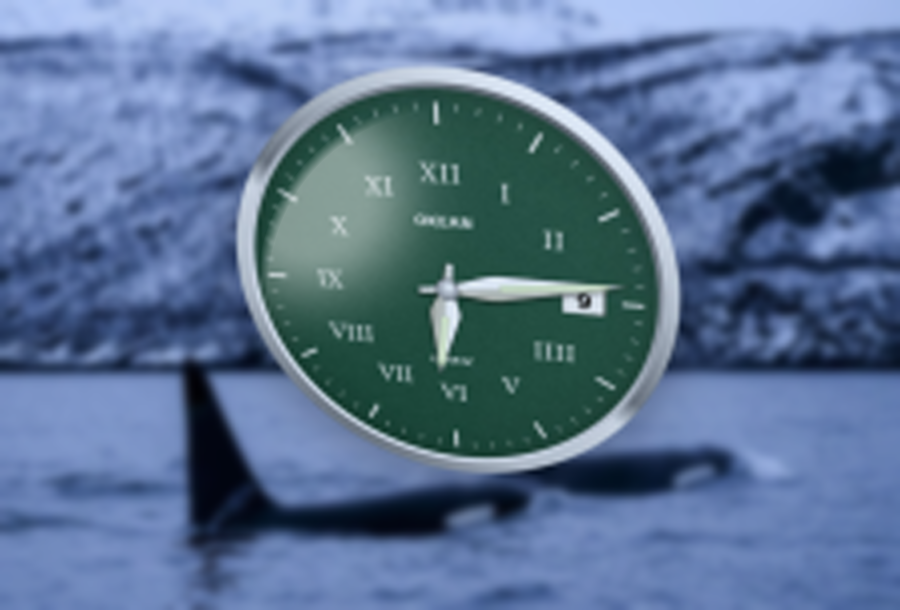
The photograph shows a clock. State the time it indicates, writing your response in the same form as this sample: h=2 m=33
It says h=6 m=14
